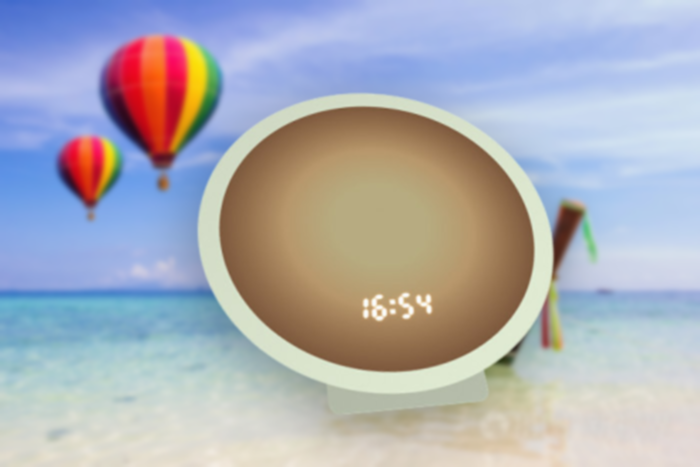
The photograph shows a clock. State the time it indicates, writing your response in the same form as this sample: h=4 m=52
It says h=16 m=54
